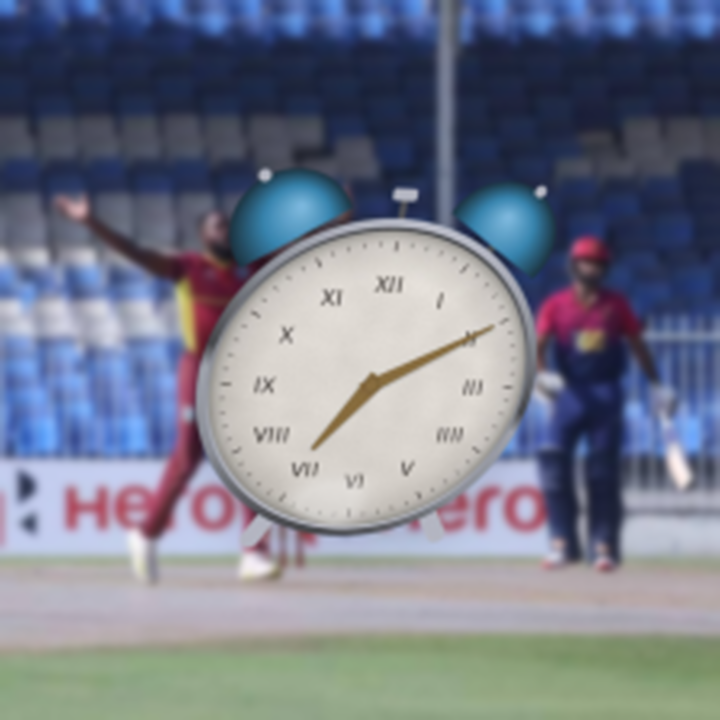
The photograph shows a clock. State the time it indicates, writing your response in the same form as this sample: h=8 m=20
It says h=7 m=10
